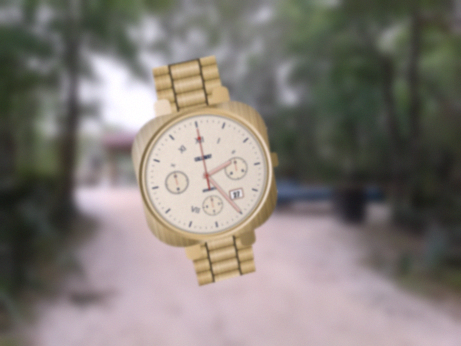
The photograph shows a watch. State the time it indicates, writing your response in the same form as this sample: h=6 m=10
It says h=2 m=25
